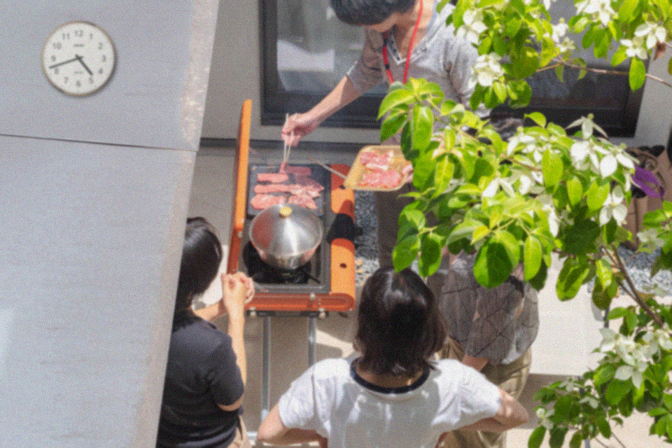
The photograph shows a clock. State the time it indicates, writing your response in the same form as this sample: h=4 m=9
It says h=4 m=42
